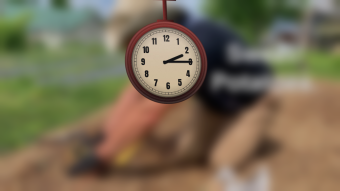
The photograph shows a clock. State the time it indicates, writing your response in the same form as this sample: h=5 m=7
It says h=2 m=15
